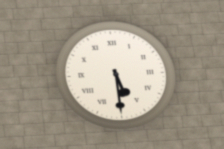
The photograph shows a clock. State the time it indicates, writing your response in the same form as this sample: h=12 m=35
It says h=5 m=30
